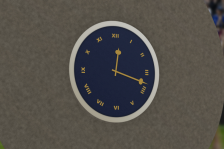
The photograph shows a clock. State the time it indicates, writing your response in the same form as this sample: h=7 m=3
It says h=12 m=18
